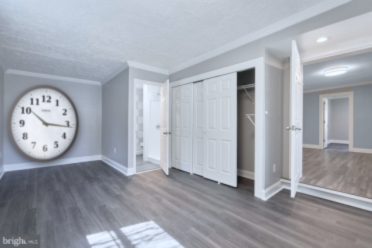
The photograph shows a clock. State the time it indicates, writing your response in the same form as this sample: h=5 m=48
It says h=10 m=16
